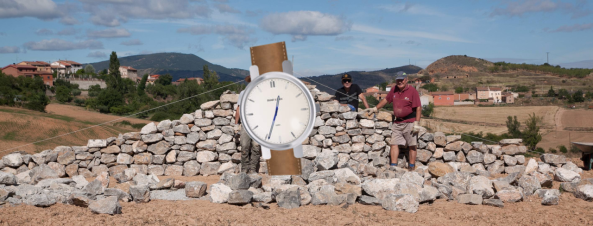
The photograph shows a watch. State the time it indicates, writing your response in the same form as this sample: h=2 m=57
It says h=12 m=34
